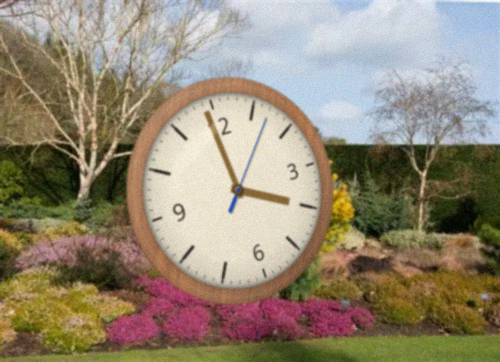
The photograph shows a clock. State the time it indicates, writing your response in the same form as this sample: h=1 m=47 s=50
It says h=3 m=59 s=7
